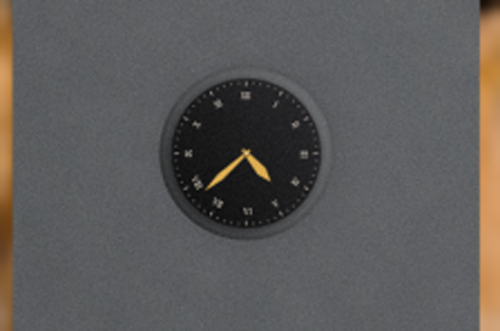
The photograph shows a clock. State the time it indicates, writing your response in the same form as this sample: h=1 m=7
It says h=4 m=38
